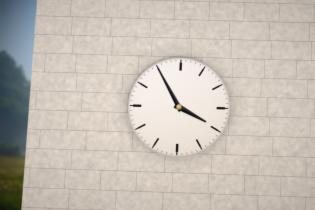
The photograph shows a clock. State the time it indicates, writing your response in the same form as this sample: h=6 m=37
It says h=3 m=55
